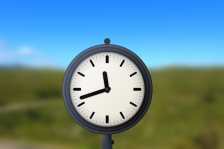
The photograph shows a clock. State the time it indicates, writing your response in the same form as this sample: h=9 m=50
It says h=11 m=42
